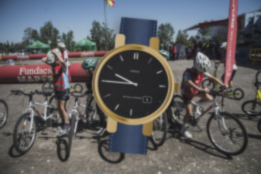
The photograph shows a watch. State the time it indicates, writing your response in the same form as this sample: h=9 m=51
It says h=9 m=45
